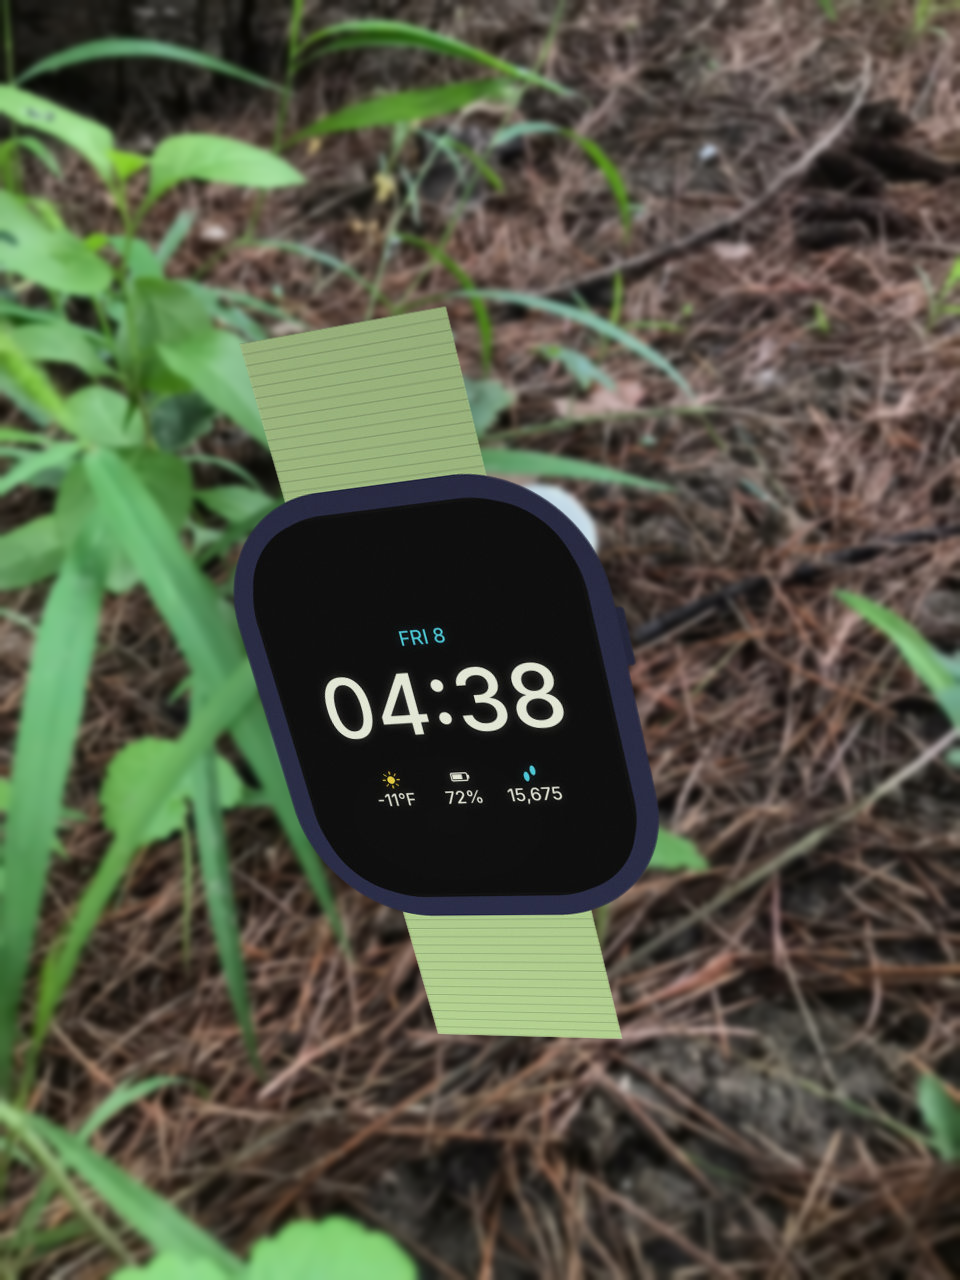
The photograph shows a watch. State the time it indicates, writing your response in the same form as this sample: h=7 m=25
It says h=4 m=38
